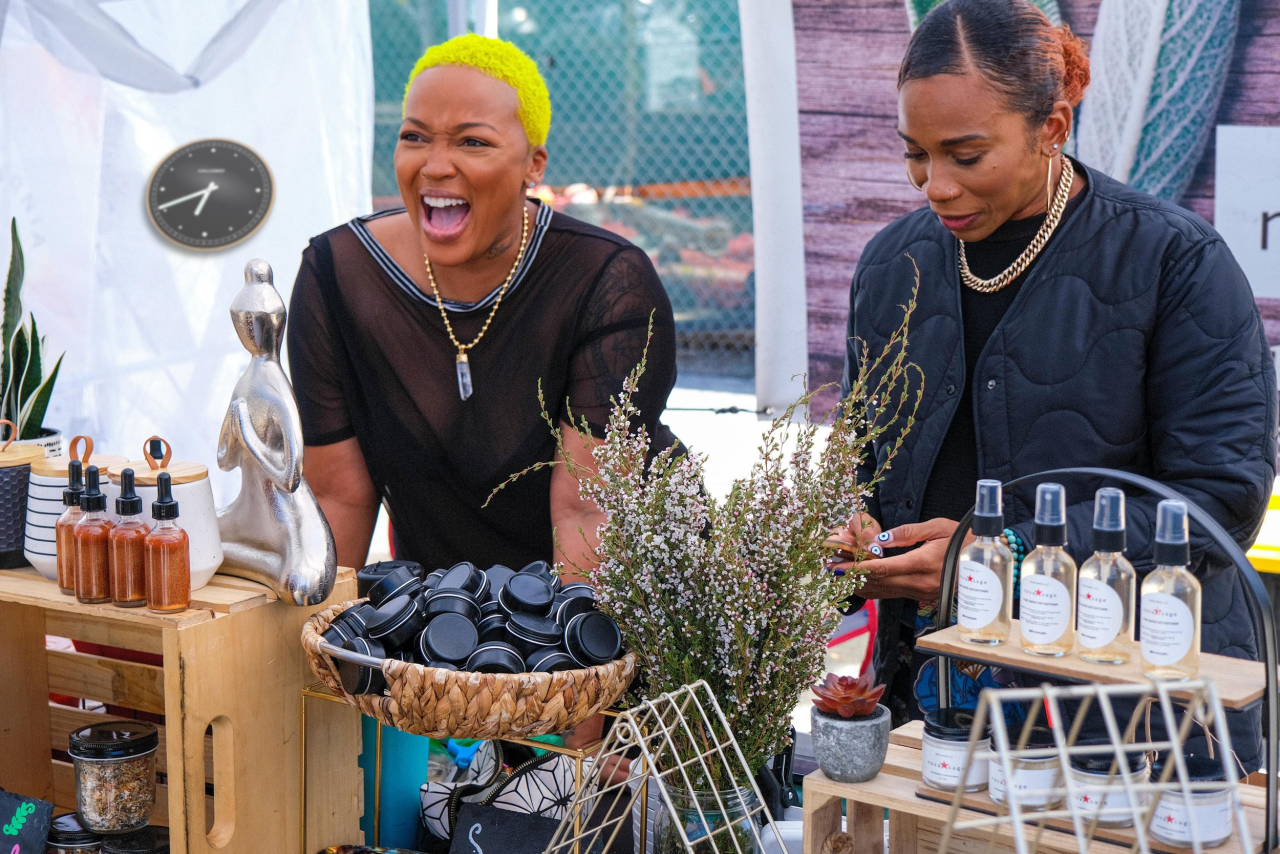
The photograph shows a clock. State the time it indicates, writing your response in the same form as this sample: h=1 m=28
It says h=6 m=41
